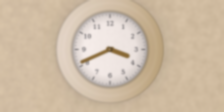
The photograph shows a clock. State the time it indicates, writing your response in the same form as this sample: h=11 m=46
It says h=3 m=41
